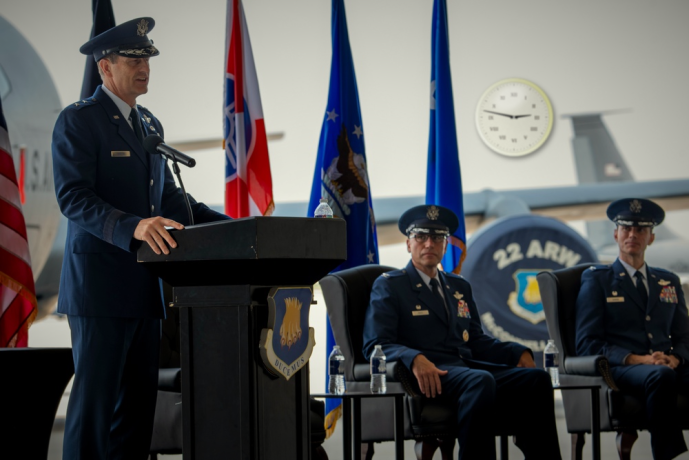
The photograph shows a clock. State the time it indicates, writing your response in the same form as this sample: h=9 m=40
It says h=2 m=47
